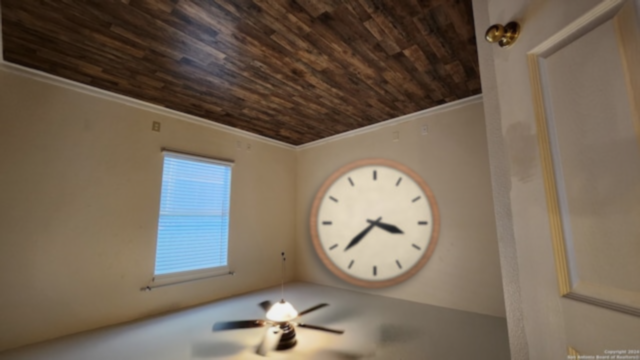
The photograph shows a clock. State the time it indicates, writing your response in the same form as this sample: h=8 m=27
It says h=3 m=38
